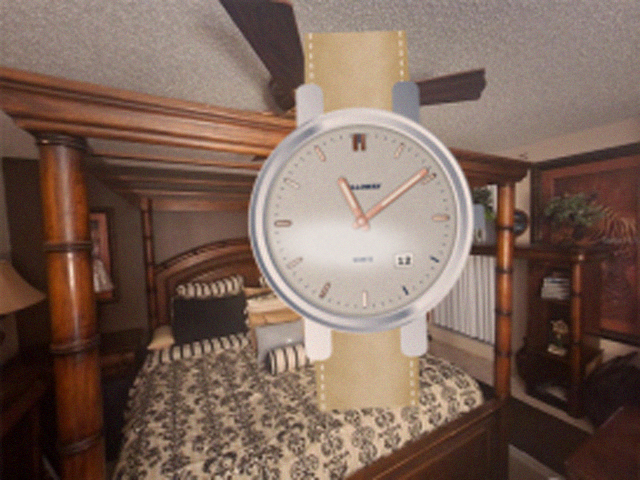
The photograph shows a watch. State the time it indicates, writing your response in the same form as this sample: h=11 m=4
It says h=11 m=9
